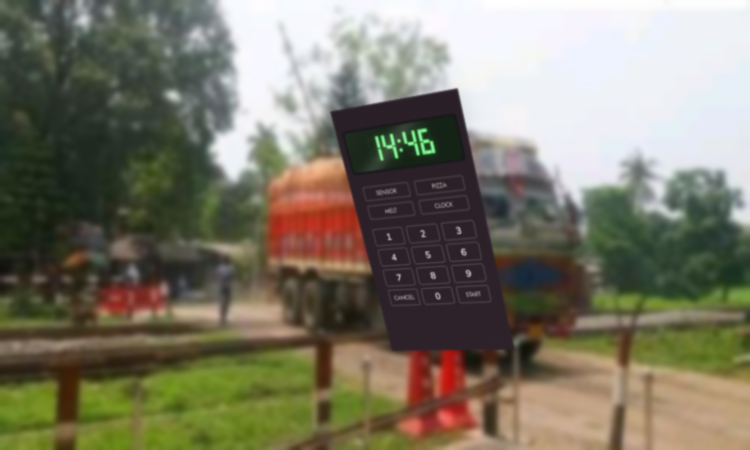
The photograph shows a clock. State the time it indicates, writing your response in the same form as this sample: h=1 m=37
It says h=14 m=46
